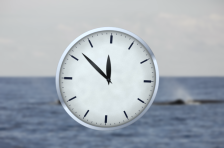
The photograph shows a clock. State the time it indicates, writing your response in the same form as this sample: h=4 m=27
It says h=11 m=52
